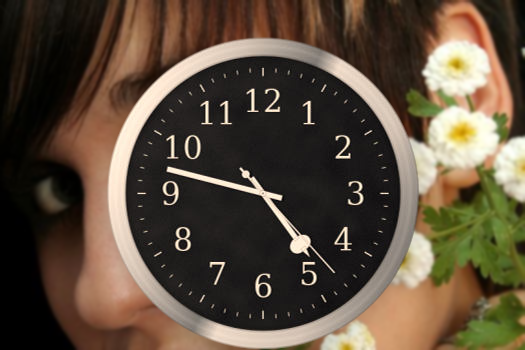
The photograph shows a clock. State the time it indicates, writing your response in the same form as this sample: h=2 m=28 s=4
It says h=4 m=47 s=23
